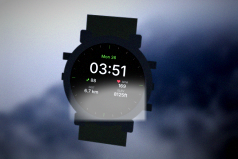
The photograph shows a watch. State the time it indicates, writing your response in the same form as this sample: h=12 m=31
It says h=3 m=51
